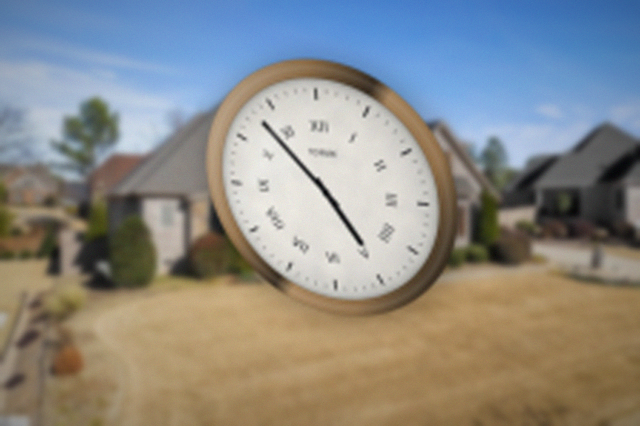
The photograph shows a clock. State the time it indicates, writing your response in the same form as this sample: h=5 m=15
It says h=4 m=53
